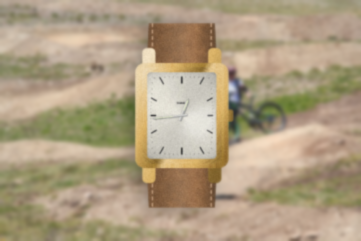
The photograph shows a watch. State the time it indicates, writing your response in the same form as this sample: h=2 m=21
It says h=12 m=44
